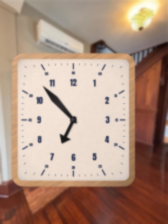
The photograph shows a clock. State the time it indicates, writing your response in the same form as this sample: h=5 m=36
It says h=6 m=53
